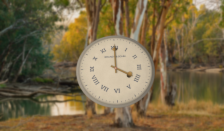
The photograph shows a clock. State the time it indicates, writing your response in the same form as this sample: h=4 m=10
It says h=4 m=0
